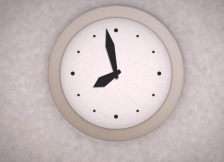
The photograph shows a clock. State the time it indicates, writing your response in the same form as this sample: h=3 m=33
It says h=7 m=58
